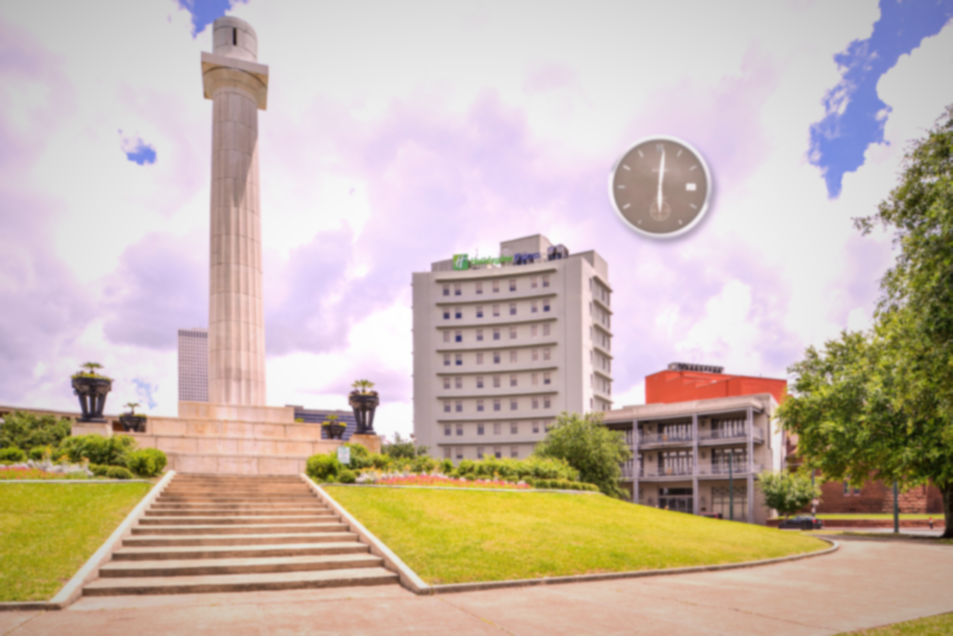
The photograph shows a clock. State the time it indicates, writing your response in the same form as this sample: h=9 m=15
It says h=6 m=1
